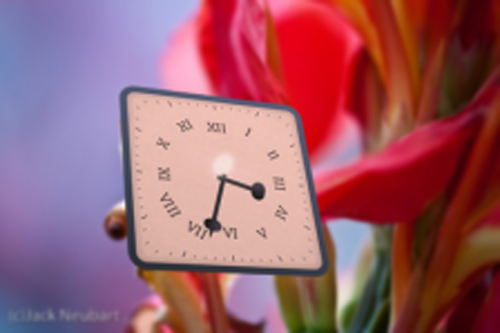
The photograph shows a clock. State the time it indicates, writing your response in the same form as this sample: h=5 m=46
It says h=3 m=33
